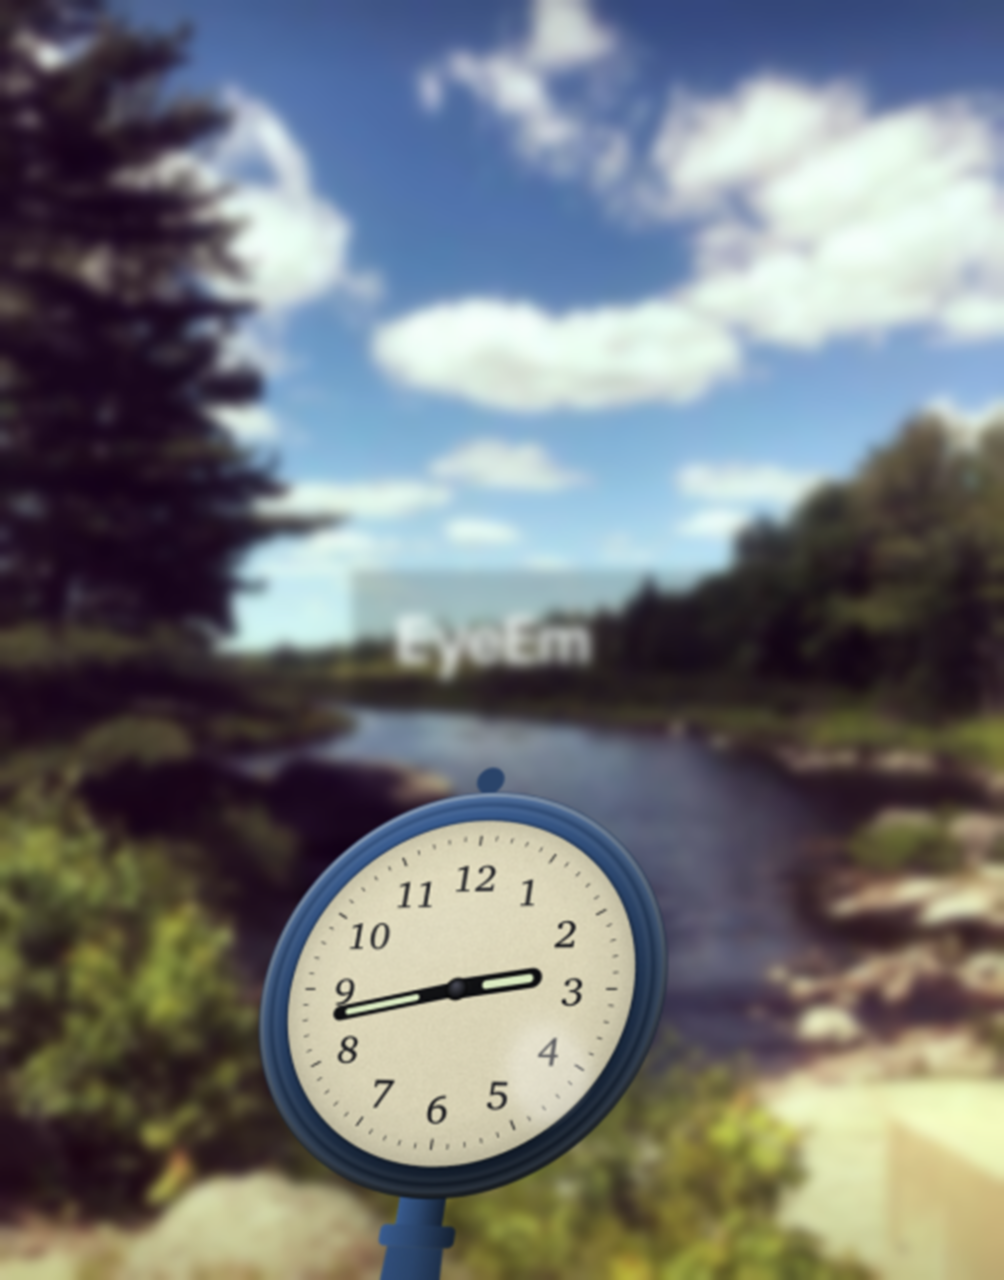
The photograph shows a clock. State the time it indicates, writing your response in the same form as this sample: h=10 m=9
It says h=2 m=43
